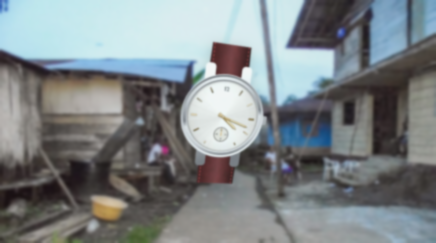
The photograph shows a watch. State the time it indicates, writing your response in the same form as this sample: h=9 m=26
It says h=4 m=18
